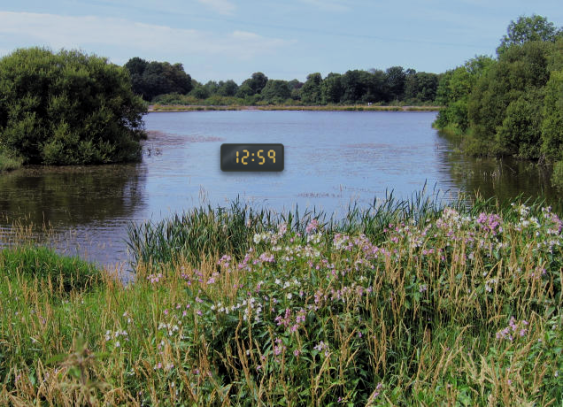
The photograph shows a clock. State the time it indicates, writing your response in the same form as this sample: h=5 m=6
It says h=12 m=59
